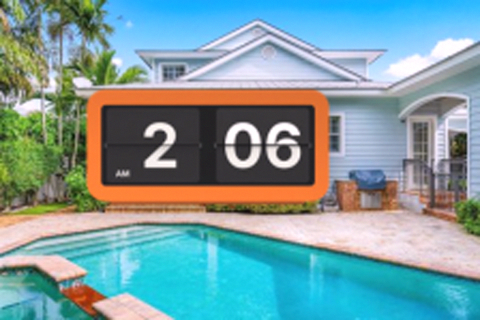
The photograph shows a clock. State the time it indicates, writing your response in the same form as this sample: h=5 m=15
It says h=2 m=6
